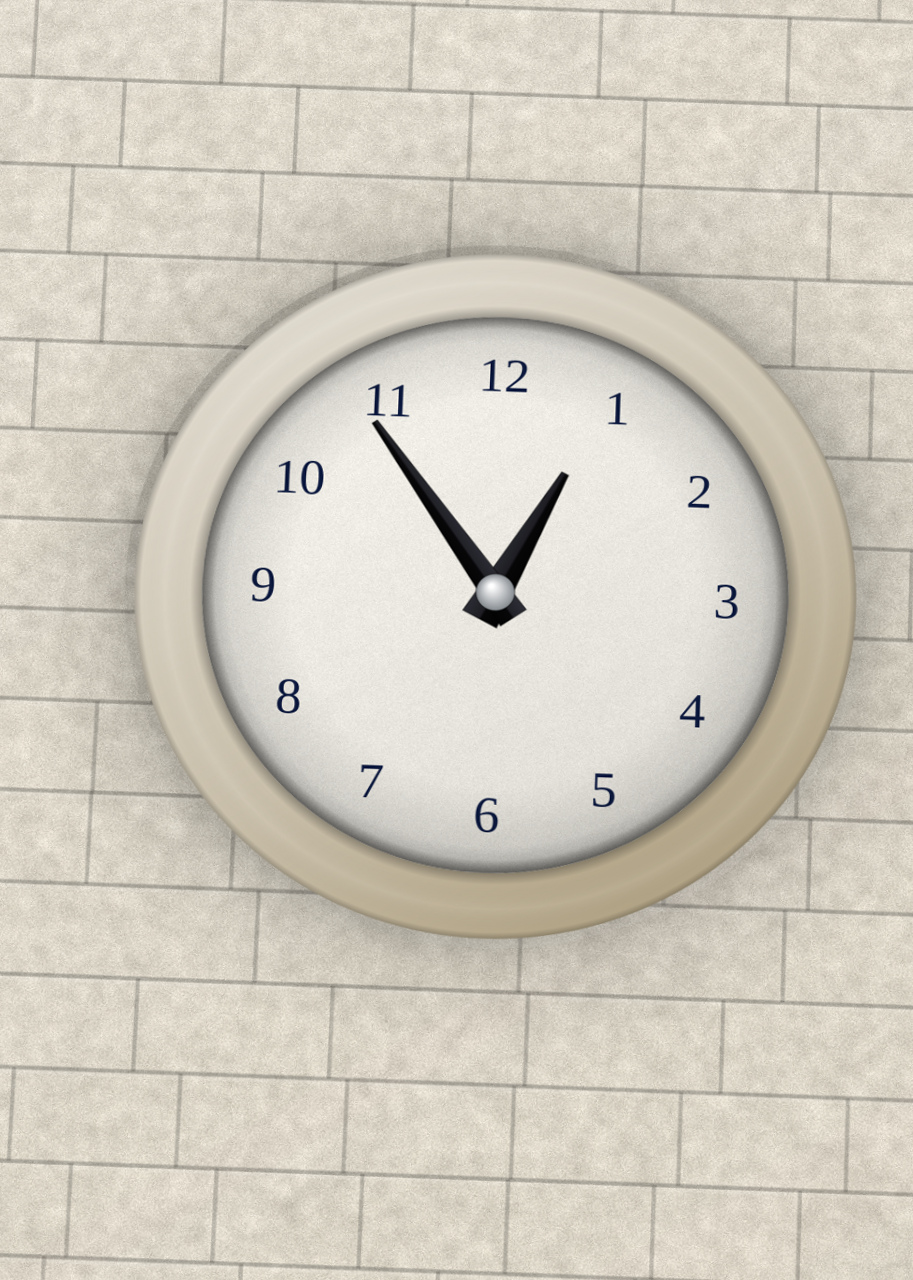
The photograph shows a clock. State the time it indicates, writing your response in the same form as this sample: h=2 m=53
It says h=12 m=54
